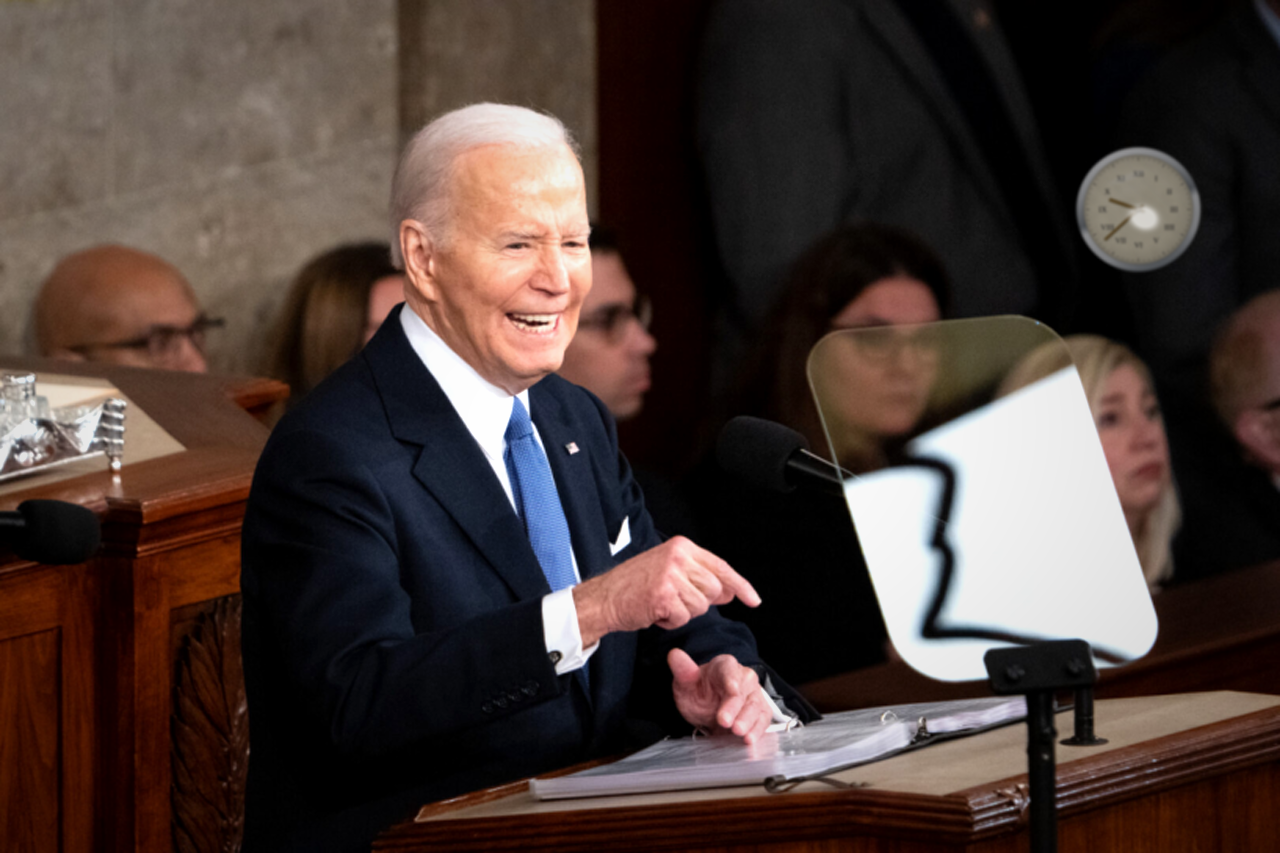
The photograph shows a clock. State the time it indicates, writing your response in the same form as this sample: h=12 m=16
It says h=9 m=38
